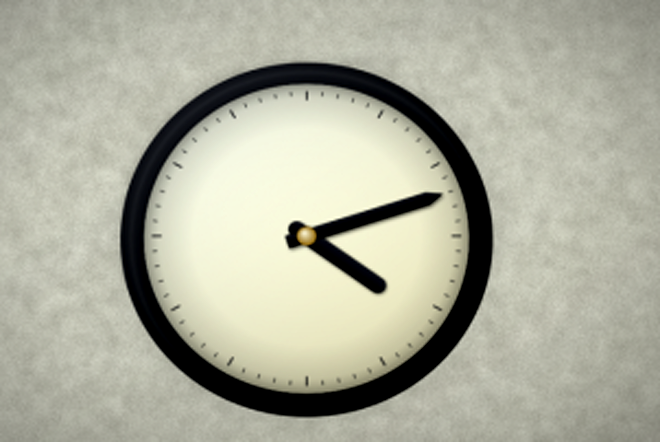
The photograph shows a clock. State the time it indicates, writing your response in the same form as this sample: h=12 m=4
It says h=4 m=12
